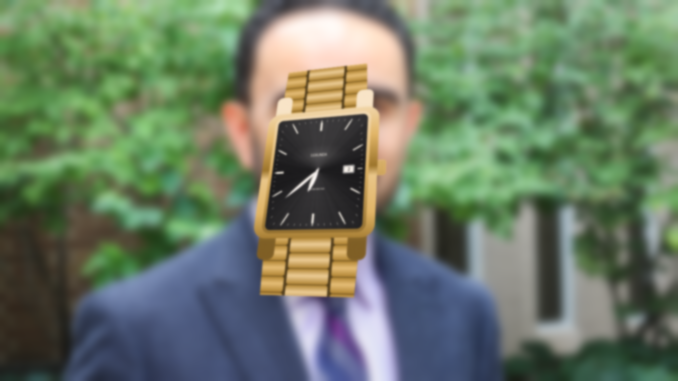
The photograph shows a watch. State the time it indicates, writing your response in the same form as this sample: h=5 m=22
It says h=6 m=38
